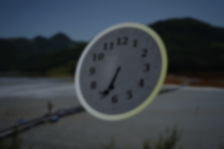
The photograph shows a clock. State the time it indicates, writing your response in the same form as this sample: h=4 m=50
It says h=6 m=34
